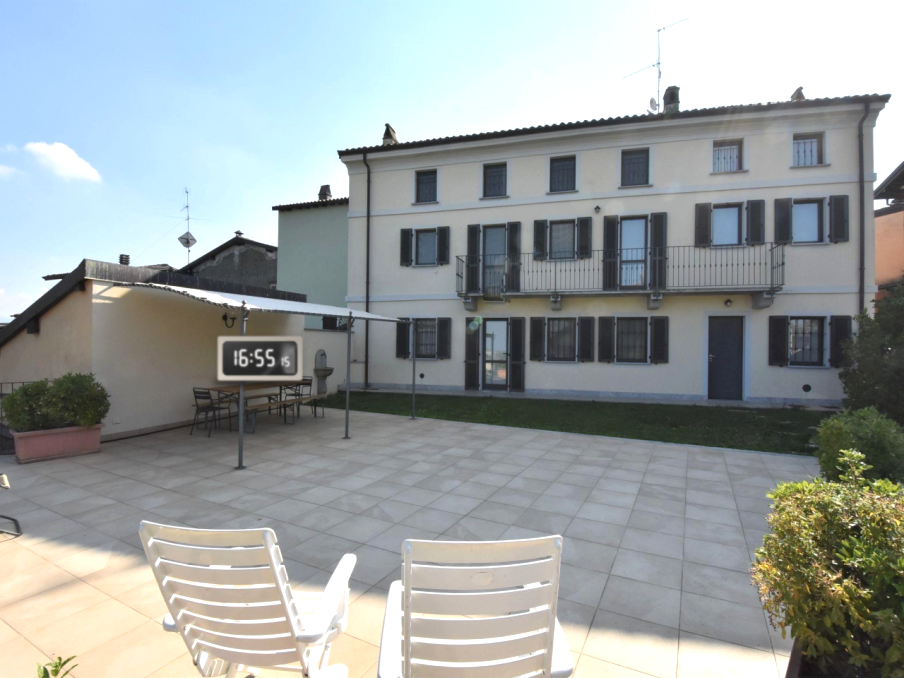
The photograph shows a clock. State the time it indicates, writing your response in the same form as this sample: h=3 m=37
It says h=16 m=55
